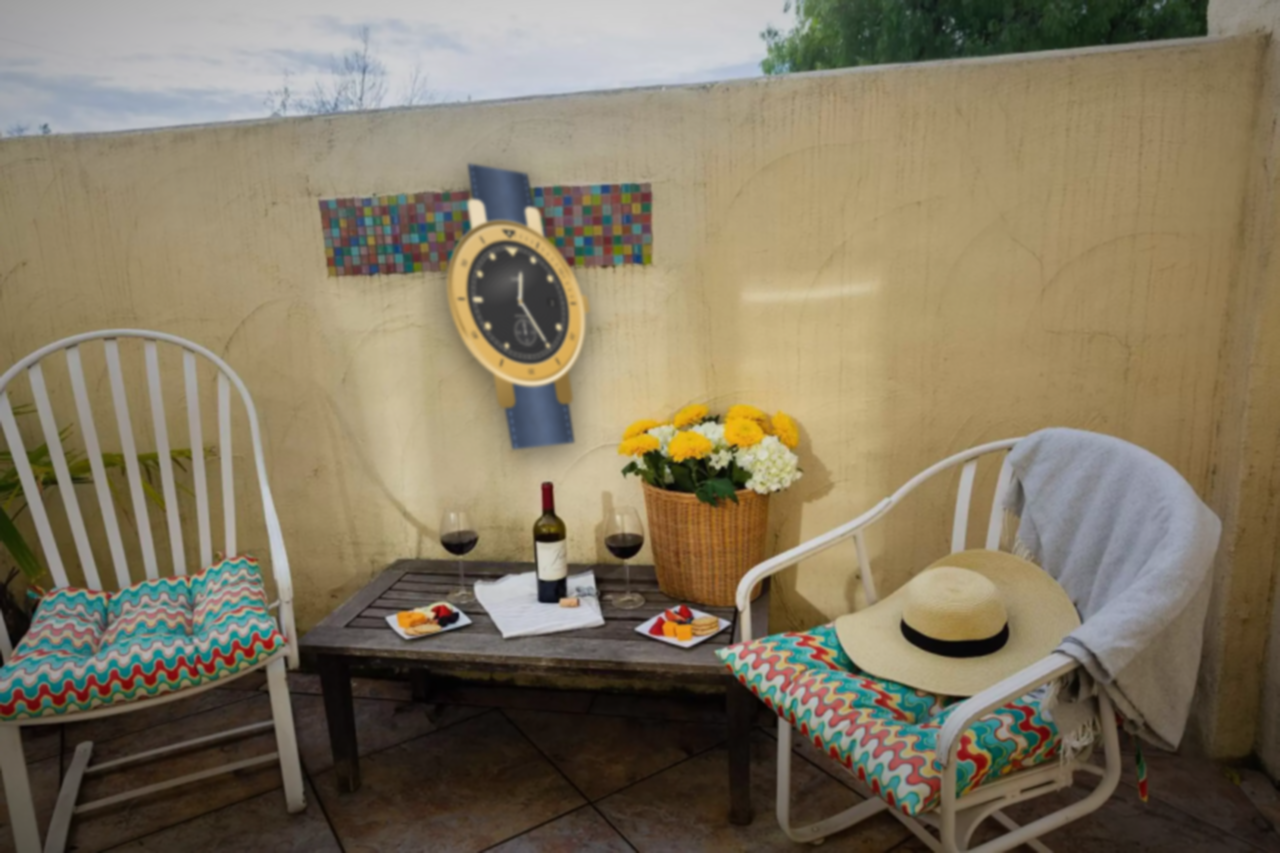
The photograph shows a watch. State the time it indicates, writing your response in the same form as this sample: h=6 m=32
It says h=12 m=25
